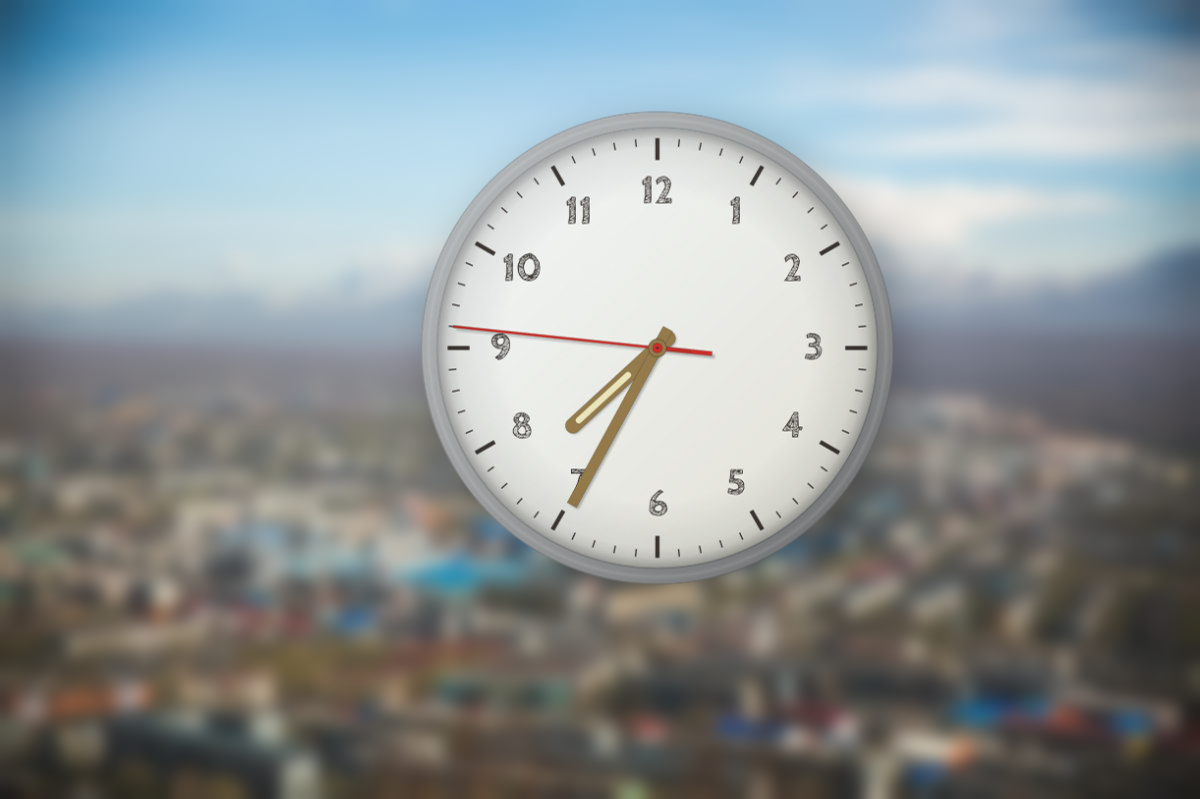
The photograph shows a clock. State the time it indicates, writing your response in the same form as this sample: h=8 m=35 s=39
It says h=7 m=34 s=46
